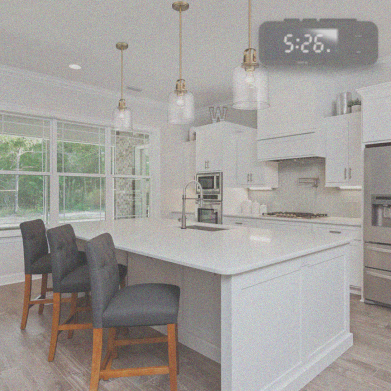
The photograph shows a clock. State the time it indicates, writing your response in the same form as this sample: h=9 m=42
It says h=5 m=26
